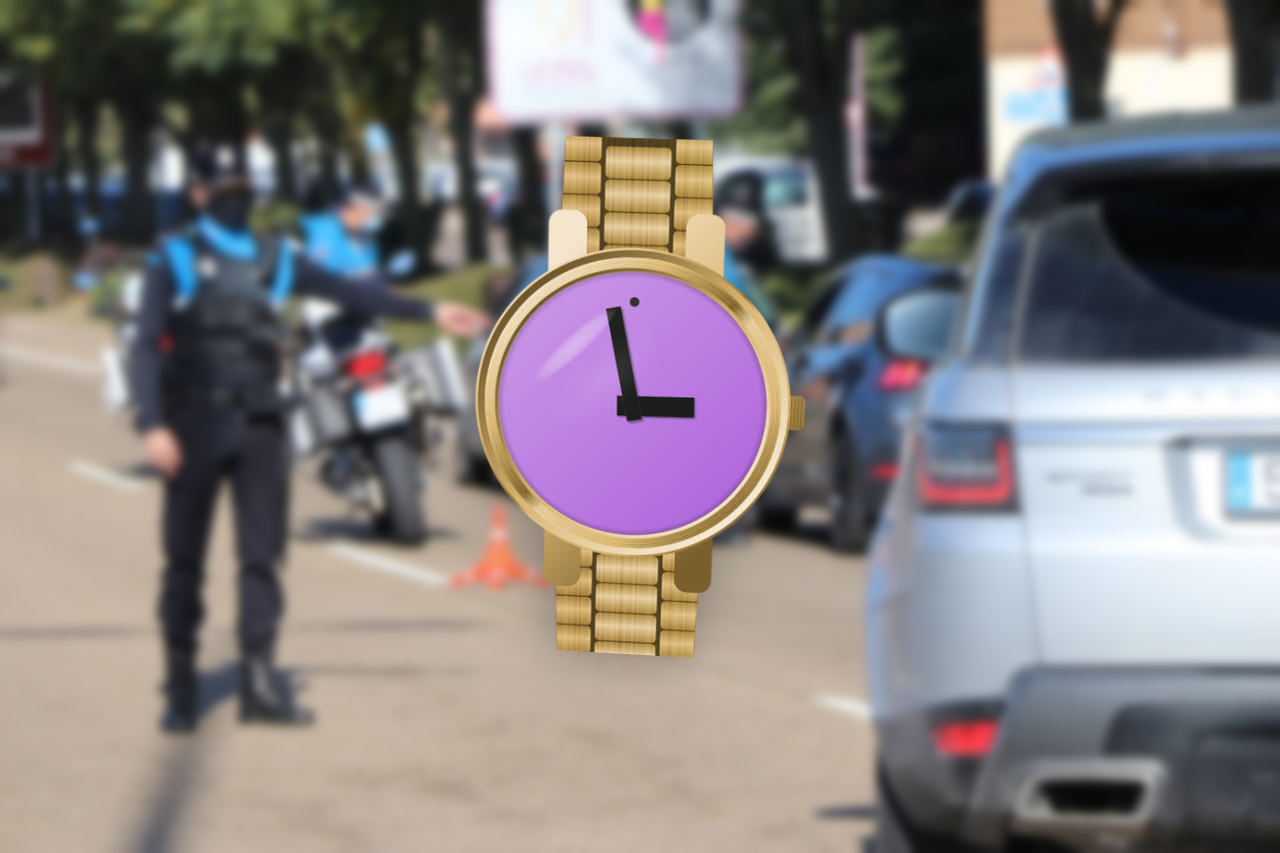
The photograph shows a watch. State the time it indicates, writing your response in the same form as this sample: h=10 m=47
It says h=2 m=58
